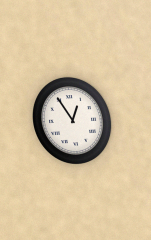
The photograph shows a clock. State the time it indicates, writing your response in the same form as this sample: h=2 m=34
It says h=12 m=55
